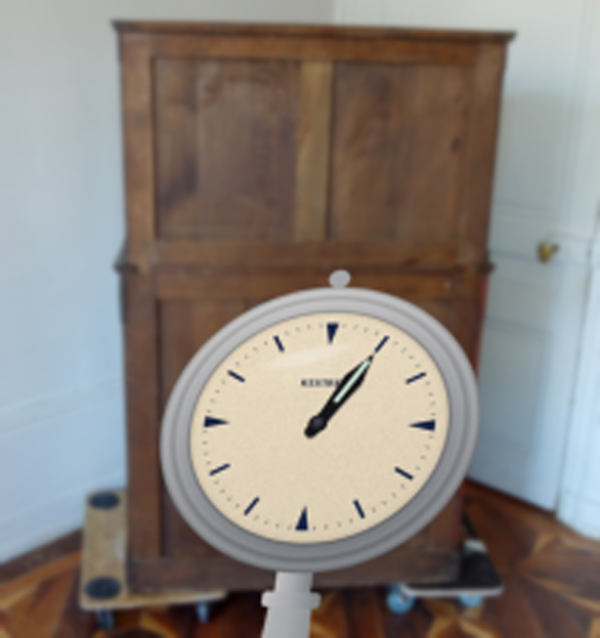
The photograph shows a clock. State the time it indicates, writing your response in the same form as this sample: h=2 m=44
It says h=1 m=5
